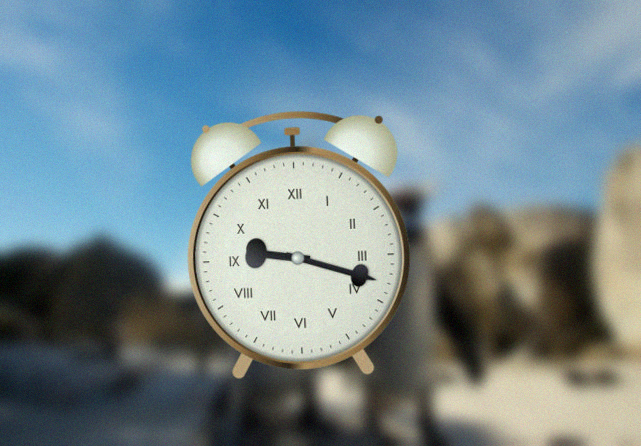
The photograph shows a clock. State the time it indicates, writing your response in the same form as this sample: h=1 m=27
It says h=9 m=18
